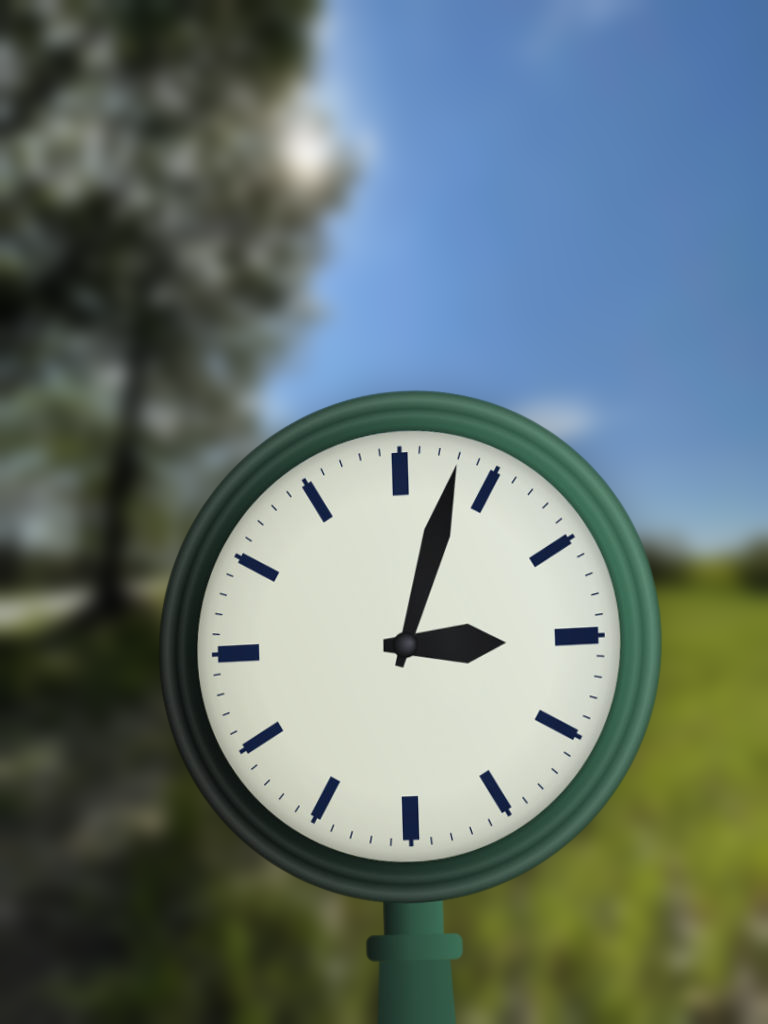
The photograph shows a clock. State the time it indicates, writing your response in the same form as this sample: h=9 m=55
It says h=3 m=3
